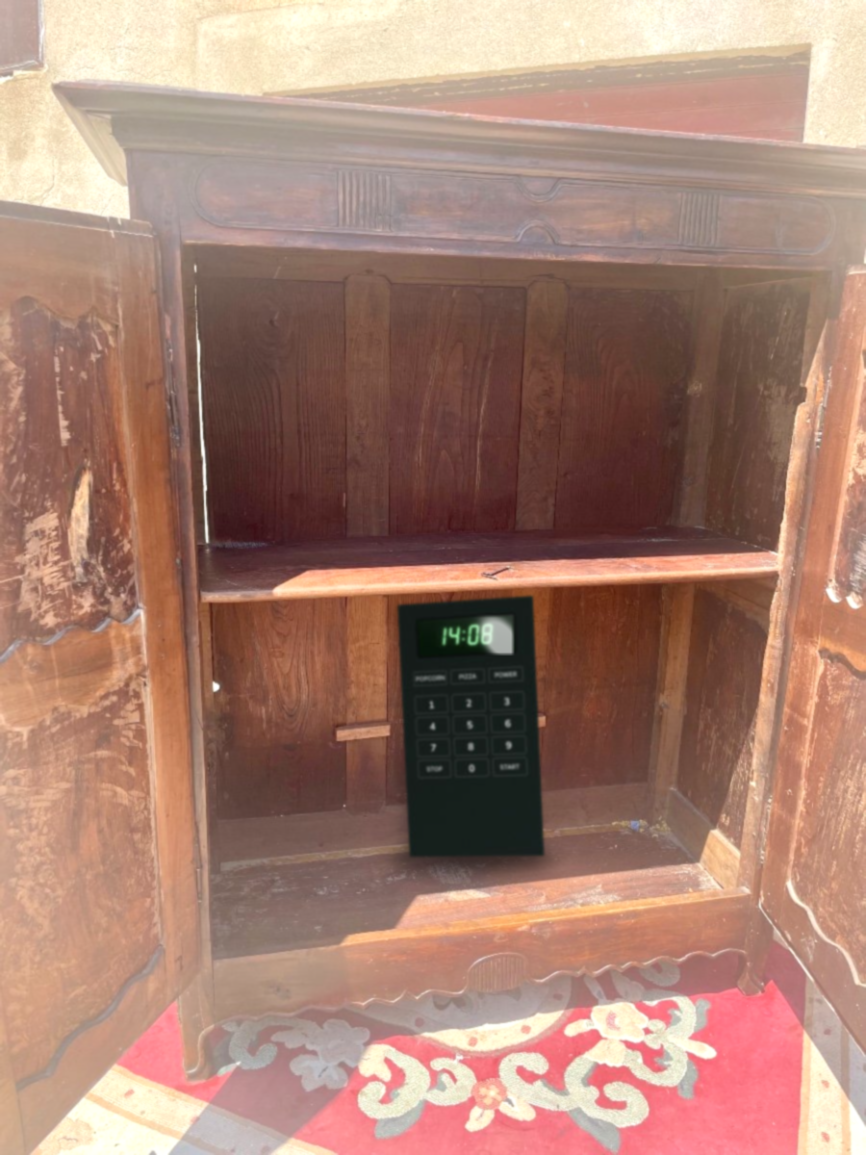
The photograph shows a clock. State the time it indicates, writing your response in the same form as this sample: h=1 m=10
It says h=14 m=8
